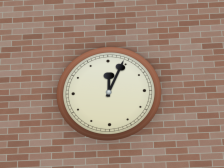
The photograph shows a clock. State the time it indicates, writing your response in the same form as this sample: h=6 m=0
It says h=12 m=4
